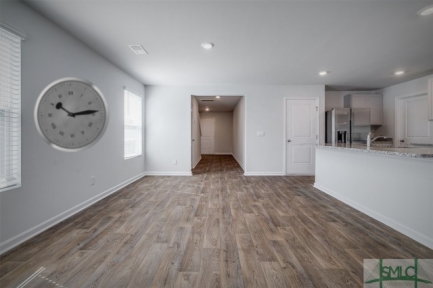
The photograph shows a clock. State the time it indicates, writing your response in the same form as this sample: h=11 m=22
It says h=10 m=14
